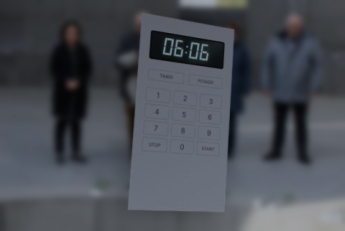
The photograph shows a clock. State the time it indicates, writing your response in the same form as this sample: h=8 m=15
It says h=6 m=6
